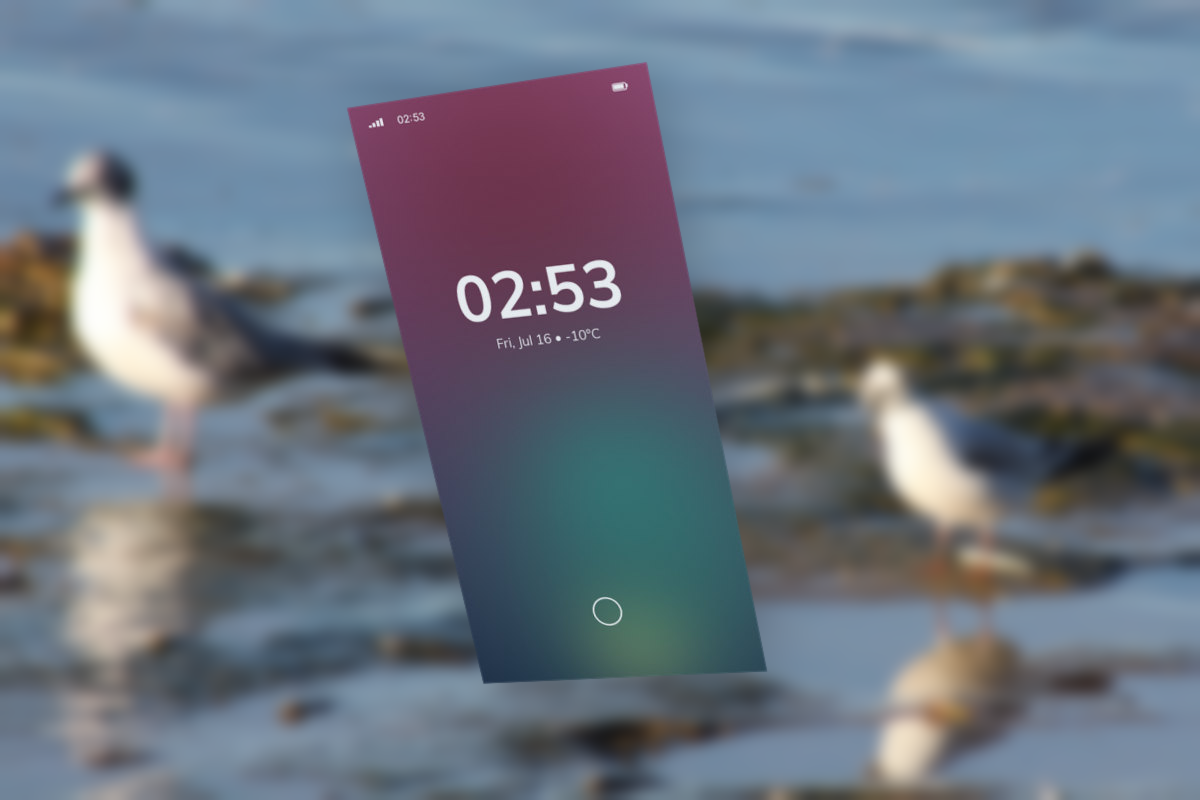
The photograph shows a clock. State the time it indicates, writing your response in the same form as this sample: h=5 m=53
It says h=2 m=53
